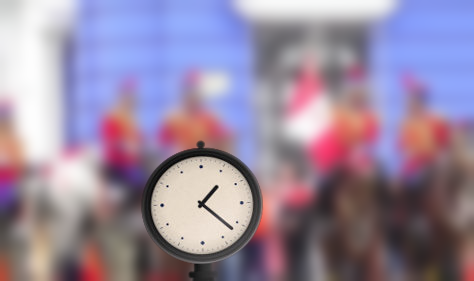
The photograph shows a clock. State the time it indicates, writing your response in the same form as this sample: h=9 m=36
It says h=1 m=22
